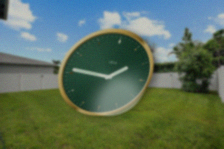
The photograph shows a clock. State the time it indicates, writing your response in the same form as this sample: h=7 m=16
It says h=1 m=46
